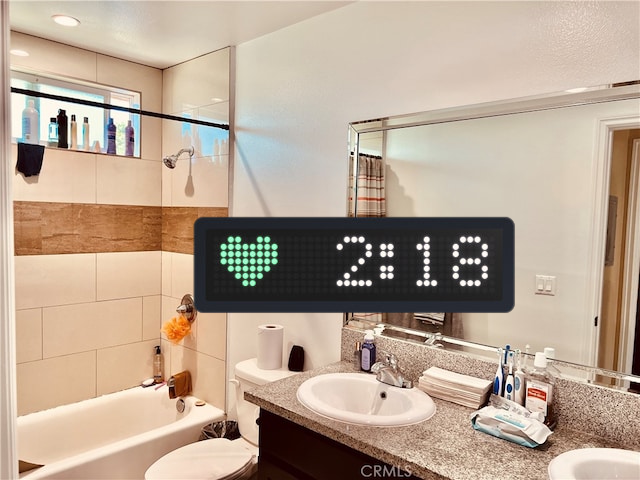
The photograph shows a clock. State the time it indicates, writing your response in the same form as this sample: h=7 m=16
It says h=2 m=18
